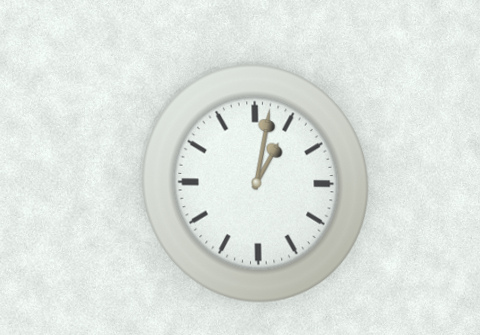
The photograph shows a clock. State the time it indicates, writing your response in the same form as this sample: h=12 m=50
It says h=1 m=2
